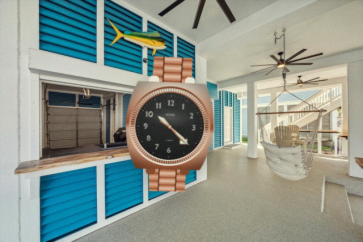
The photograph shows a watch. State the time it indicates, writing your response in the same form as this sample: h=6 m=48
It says h=10 m=22
